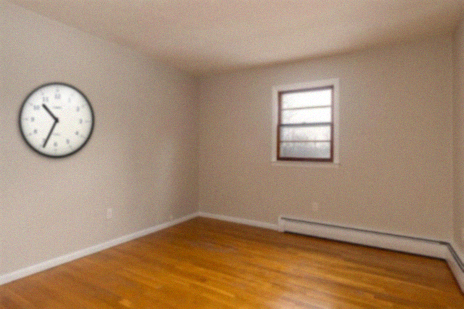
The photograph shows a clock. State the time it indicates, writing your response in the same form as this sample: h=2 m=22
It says h=10 m=34
